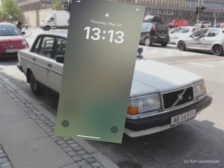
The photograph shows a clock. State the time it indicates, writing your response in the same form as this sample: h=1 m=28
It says h=13 m=13
